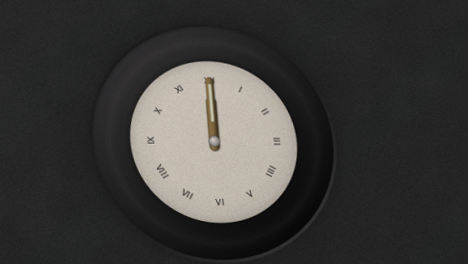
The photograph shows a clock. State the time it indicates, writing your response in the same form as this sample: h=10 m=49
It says h=12 m=0
